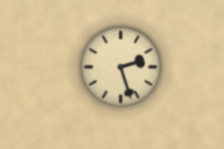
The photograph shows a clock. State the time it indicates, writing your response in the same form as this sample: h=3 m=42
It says h=2 m=27
